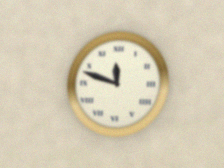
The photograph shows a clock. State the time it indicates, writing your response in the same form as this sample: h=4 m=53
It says h=11 m=48
